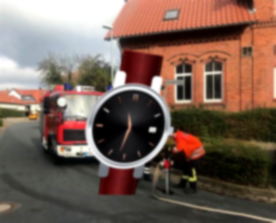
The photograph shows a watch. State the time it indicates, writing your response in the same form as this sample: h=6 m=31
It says h=11 m=32
